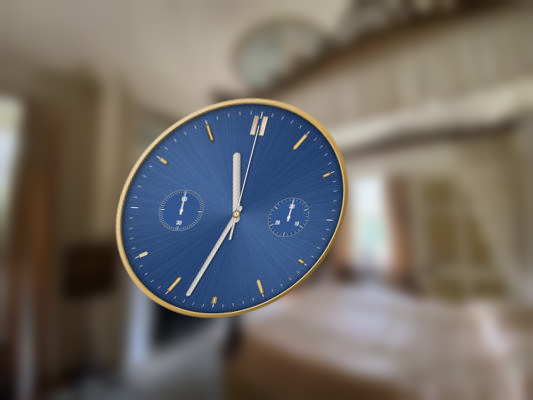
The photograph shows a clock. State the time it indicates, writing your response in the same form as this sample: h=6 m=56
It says h=11 m=33
